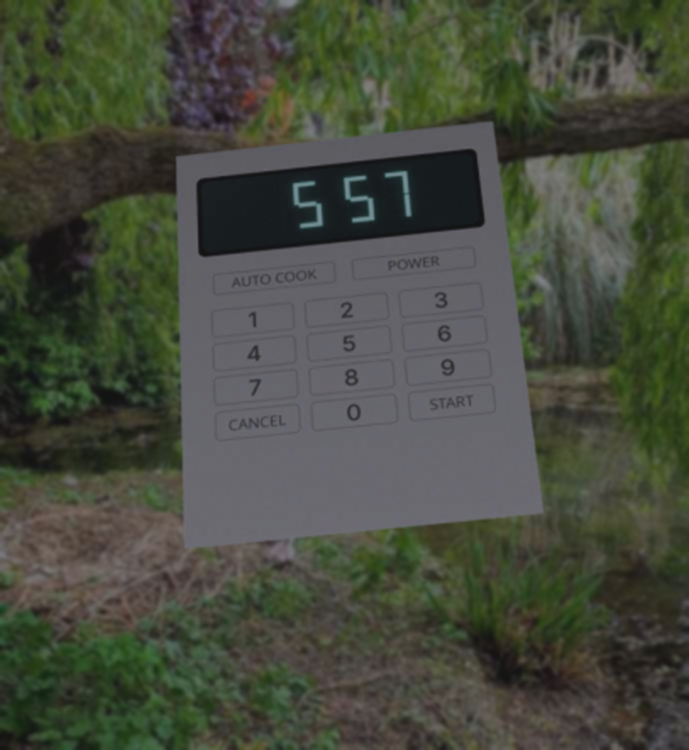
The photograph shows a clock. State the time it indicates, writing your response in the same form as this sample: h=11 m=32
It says h=5 m=57
